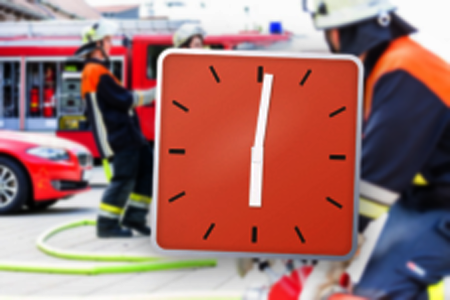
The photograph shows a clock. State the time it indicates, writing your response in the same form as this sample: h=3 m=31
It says h=6 m=1
